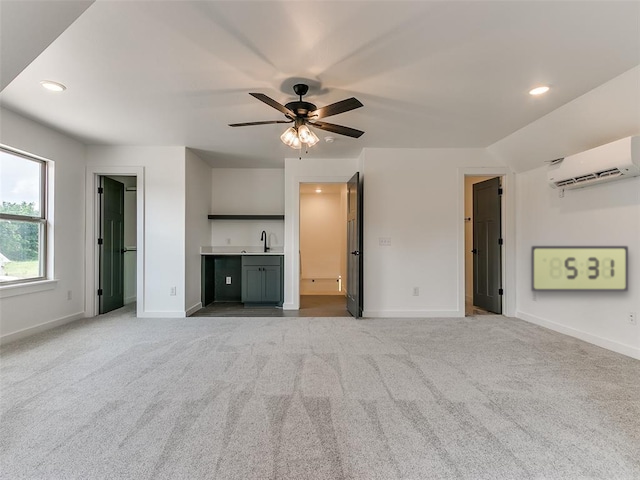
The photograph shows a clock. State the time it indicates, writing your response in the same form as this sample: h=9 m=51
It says h=5 m=31
